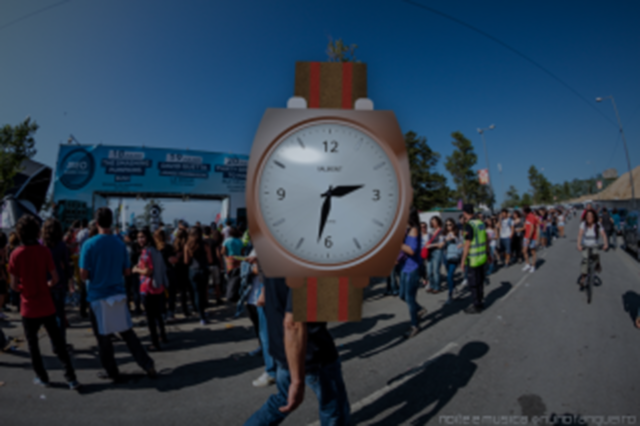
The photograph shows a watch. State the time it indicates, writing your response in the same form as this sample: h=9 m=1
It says h=2 m=32
